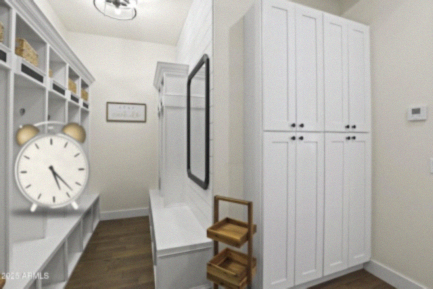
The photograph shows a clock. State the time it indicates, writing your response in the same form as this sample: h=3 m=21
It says h=5 m=23
